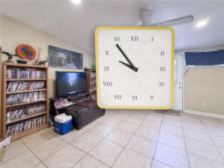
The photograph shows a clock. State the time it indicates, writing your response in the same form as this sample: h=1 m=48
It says h=9 m=54
